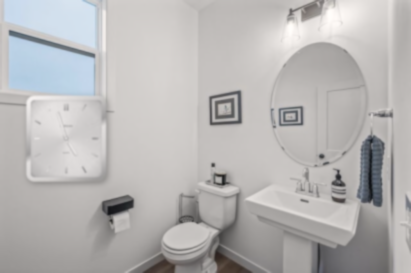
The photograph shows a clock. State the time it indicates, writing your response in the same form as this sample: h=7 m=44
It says h=4 m=57
